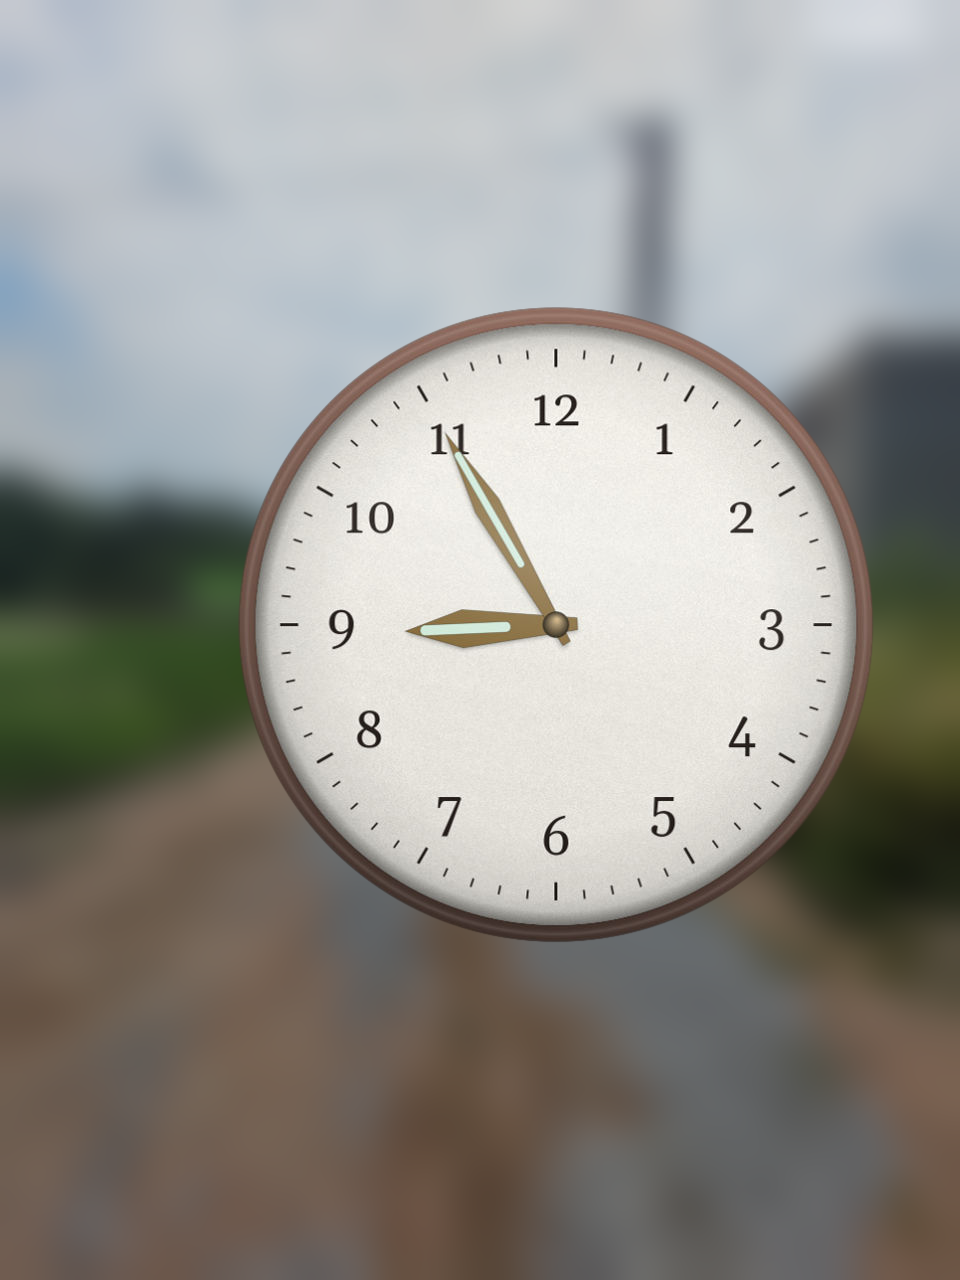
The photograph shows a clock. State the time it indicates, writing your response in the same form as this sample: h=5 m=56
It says h=8 m=55
